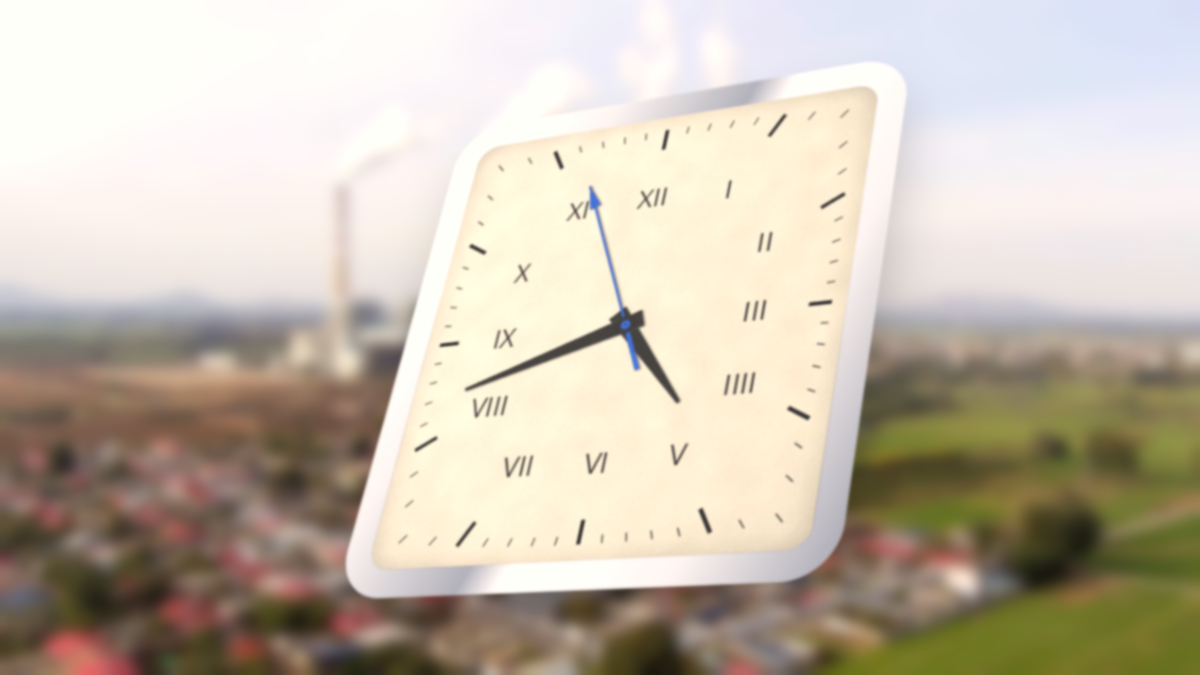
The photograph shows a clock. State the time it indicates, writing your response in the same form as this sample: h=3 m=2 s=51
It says h=4 m=41 s=56
